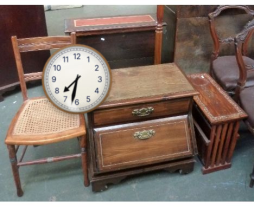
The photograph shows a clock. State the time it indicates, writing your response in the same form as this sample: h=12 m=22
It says h=7 m=32
